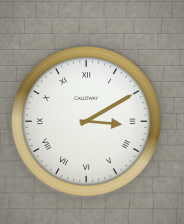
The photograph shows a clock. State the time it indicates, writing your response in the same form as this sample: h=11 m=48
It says h=3 m=10
